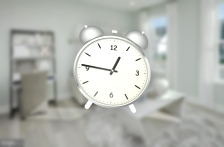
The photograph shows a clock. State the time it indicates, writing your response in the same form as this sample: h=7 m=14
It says h=12 m=46
